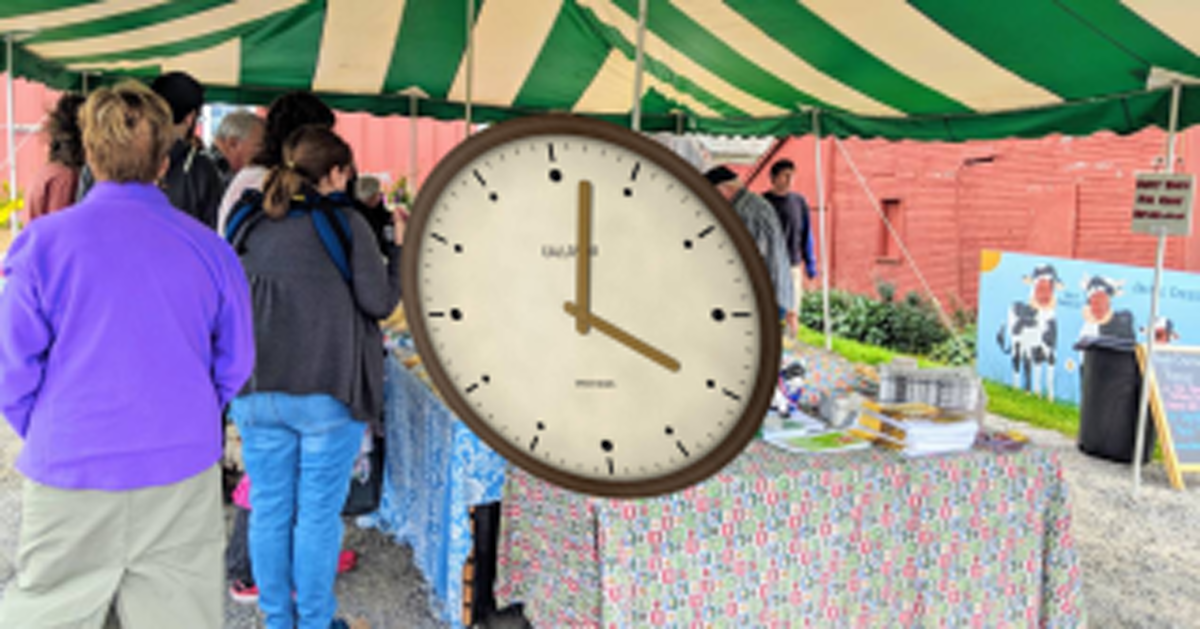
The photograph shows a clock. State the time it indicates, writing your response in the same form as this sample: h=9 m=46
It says h=4 m=2
